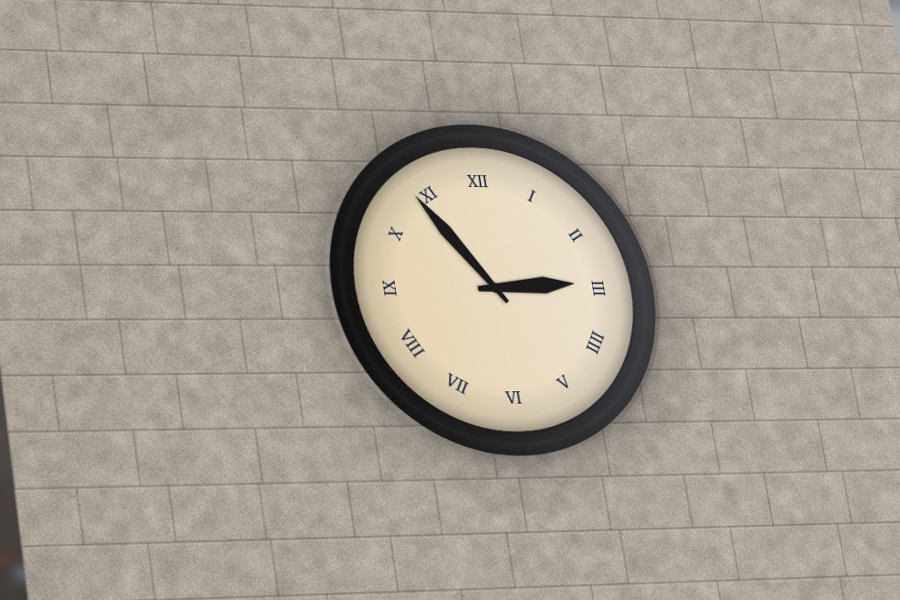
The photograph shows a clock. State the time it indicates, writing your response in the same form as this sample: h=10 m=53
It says h=2 m=54
